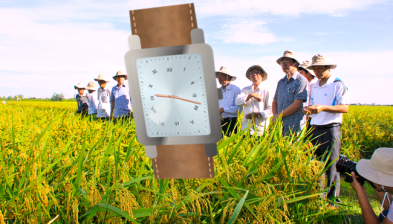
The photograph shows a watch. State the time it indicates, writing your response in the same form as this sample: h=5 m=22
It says h=9 m=18
